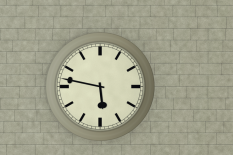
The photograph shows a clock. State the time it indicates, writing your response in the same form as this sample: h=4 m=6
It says h=5 m=47
